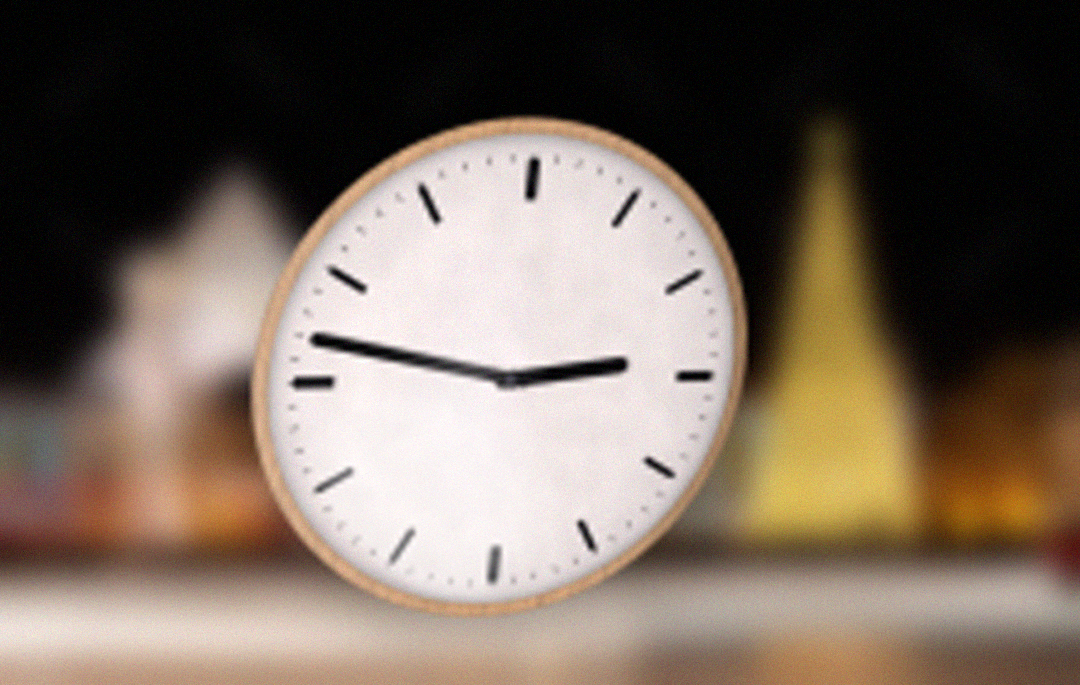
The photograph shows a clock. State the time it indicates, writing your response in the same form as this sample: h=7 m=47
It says h=2 m=47
